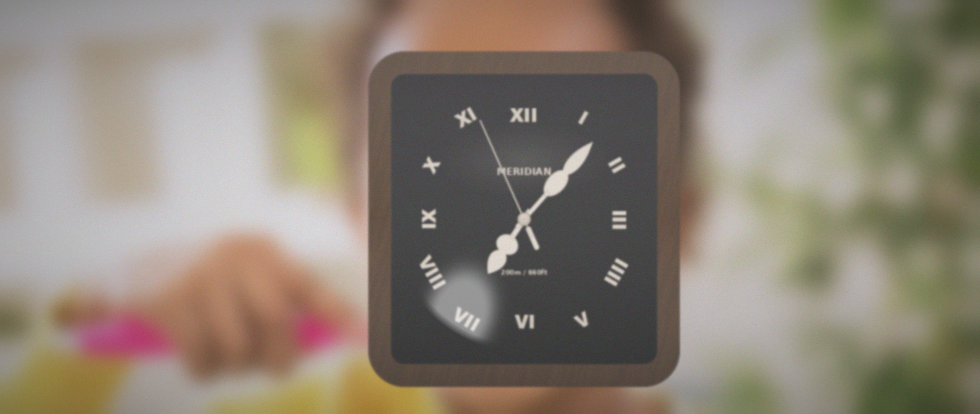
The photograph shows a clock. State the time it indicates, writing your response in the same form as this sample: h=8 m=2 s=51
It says h=7 m=6 s=56
